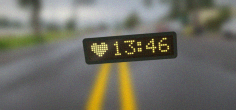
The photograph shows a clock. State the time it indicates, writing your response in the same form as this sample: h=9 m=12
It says h=13 m=46
